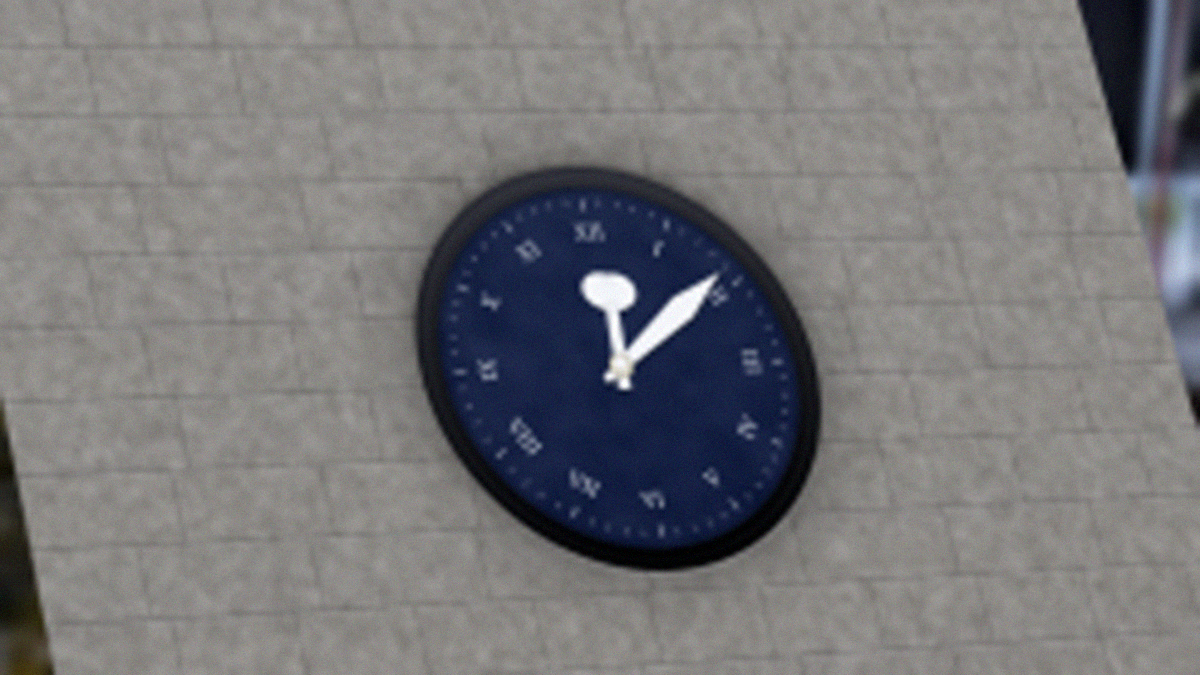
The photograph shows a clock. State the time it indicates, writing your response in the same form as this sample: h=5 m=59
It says h=12 m=9
